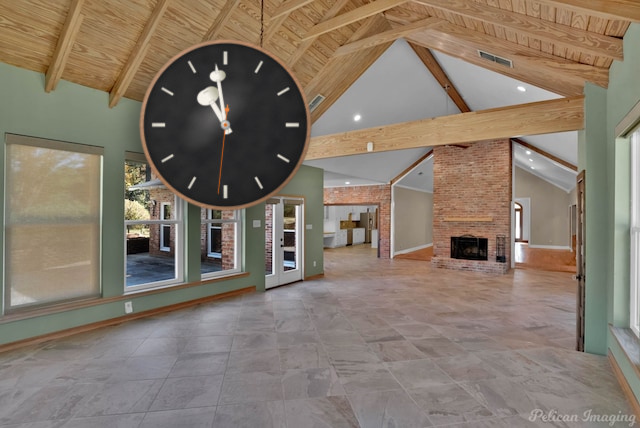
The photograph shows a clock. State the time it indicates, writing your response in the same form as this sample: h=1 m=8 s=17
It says h=10 m=58 s=31
